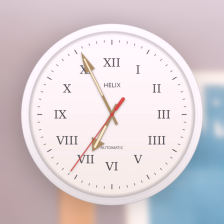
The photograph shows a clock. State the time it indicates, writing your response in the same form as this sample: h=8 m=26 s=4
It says h=6 m=55 s=36
